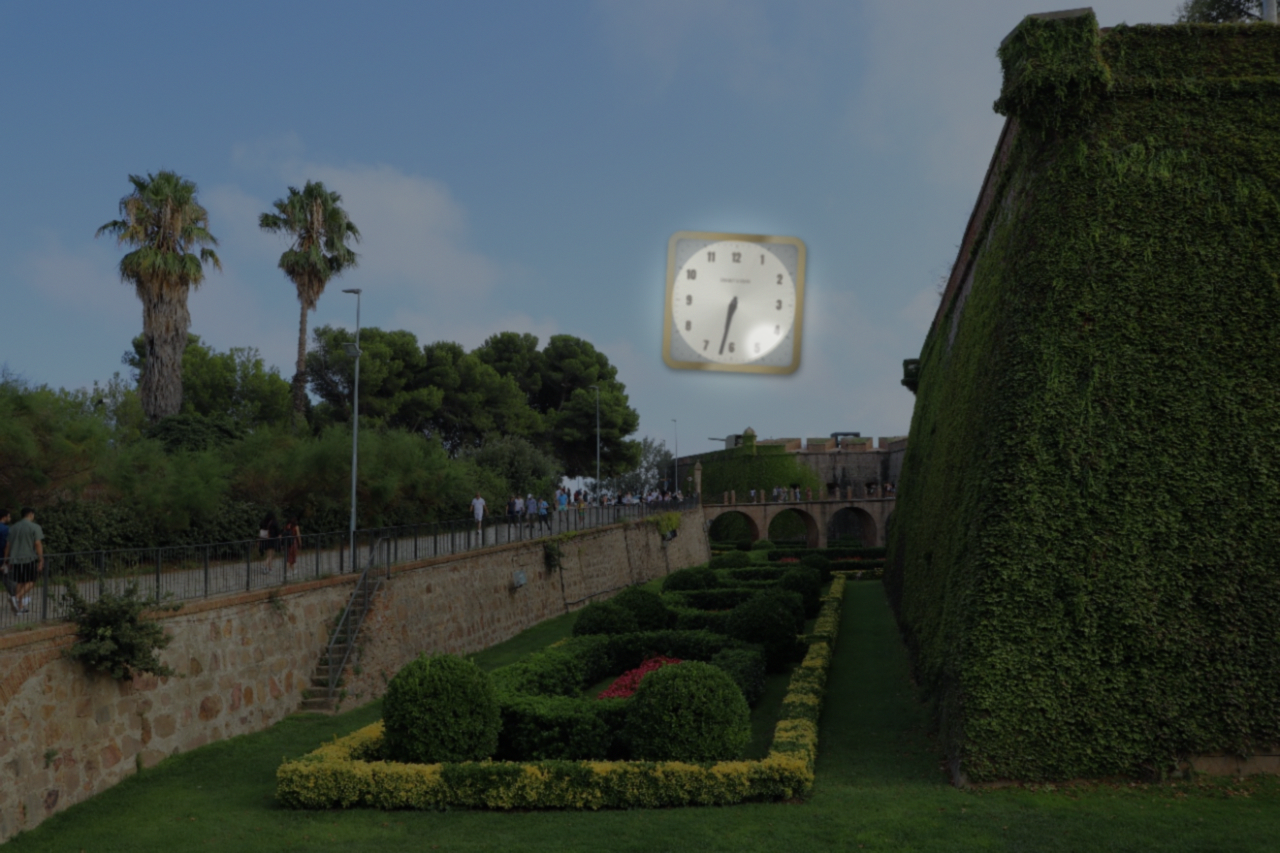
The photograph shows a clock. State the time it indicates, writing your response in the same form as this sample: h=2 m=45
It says h=6 m=32
